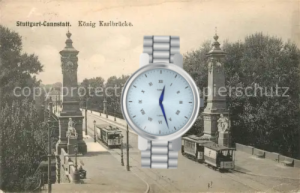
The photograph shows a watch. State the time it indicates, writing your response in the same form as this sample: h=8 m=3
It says h=12 m=27
